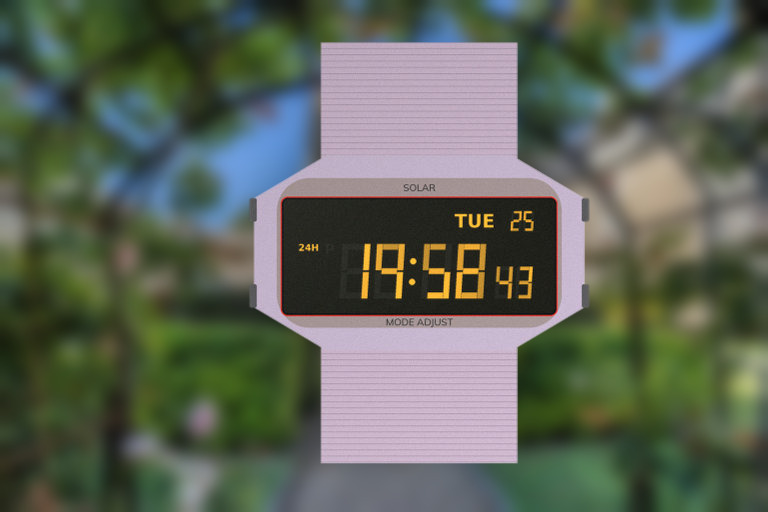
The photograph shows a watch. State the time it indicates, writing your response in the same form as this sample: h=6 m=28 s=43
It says h=19 m=58 s=43
